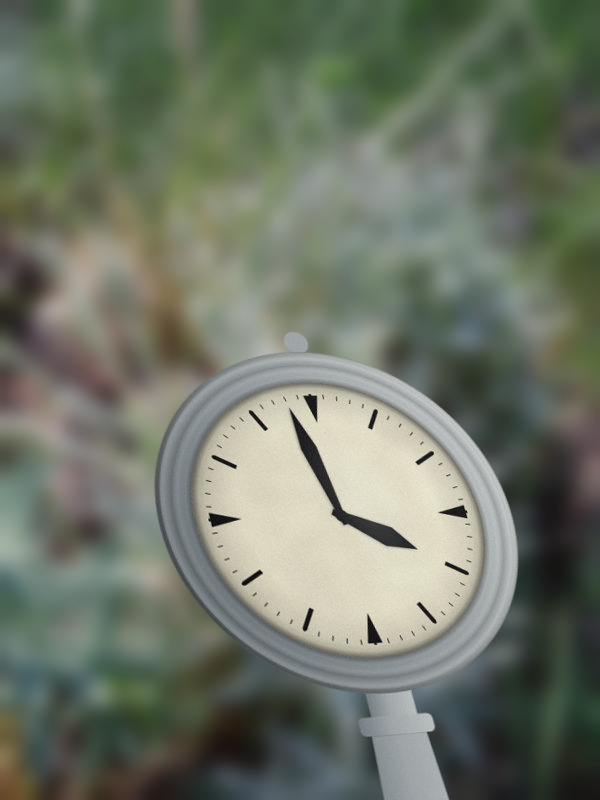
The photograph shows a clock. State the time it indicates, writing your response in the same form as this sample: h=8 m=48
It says h=3 m=58
